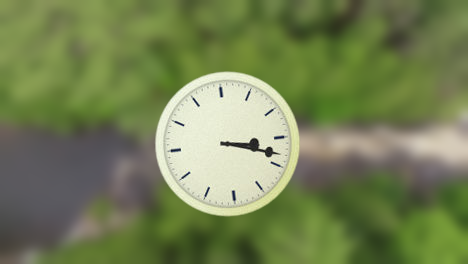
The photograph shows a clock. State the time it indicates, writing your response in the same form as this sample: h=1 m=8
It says h=3 m=18
